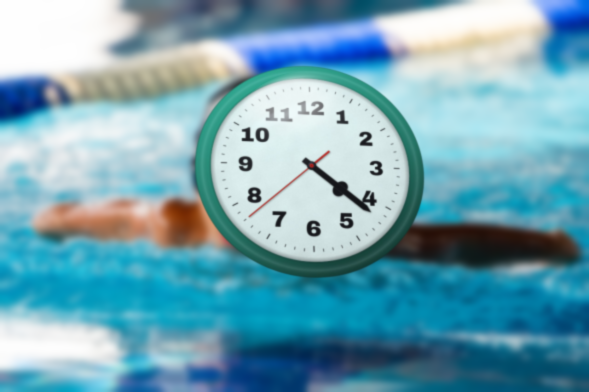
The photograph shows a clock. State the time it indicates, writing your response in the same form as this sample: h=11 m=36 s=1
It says h=4 m=21 s=38
